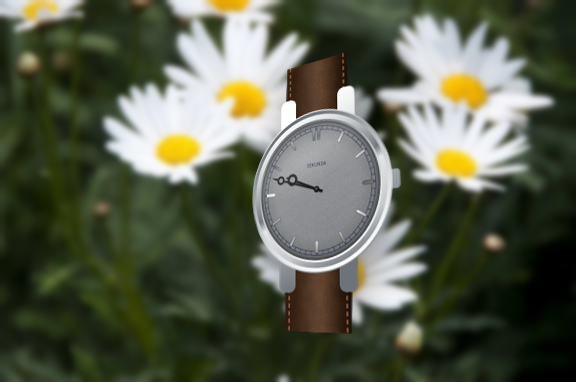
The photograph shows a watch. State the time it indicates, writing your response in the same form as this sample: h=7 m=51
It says h=9 m=48
